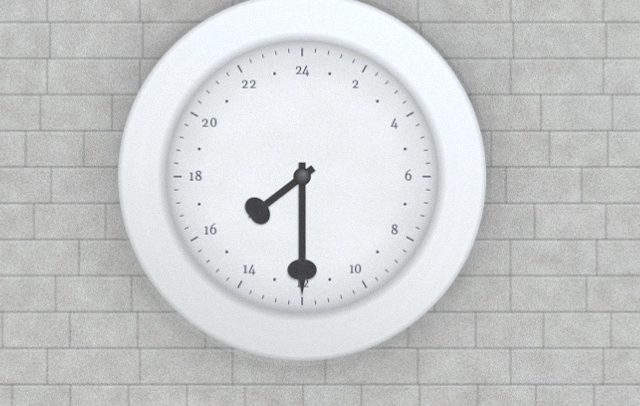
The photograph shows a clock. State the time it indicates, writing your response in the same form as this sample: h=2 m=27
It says h=15 m=30
